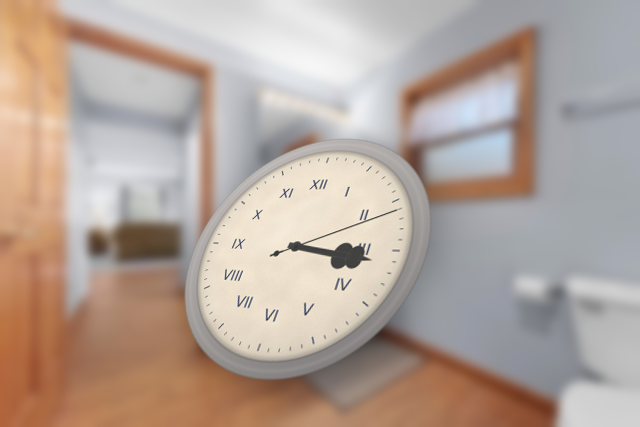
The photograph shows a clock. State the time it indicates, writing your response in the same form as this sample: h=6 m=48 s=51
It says h=3 m=16 s=11
